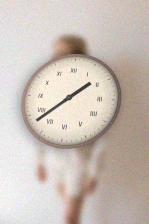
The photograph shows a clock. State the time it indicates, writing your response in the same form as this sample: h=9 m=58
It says h=1 m=38
